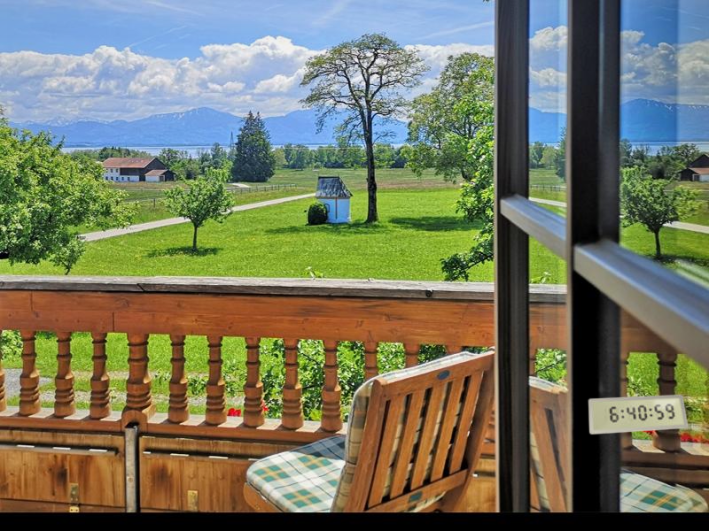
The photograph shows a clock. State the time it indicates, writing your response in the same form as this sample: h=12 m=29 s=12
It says h=6 m=40 s=59
